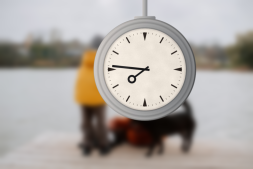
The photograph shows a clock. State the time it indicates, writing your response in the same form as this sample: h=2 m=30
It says h=7 m=46
